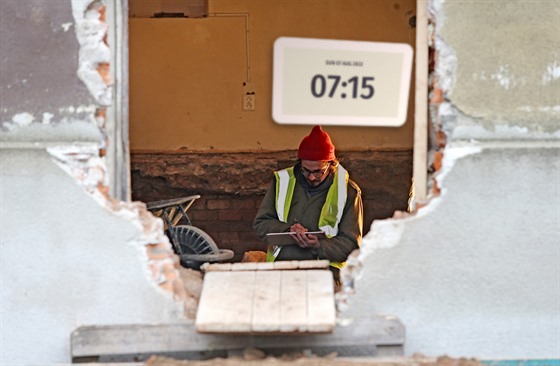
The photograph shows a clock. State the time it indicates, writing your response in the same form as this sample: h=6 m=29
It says h=7 m=15
